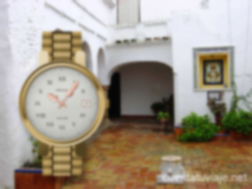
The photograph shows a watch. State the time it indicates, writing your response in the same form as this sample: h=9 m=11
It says h=10 m=6
